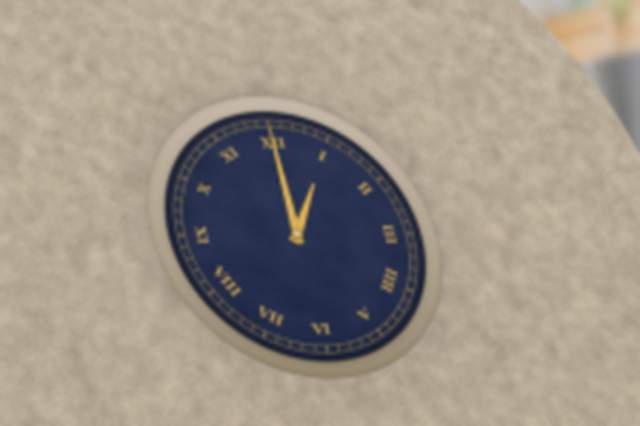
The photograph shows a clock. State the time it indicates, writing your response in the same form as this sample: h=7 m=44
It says h=1 m=0
